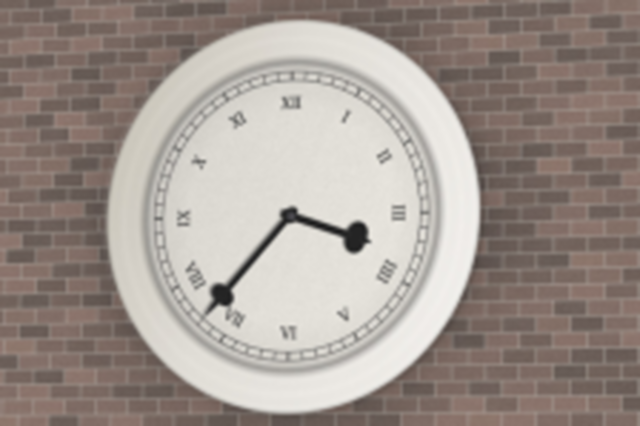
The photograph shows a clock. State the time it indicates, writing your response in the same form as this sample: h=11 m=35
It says h=3 m=37
